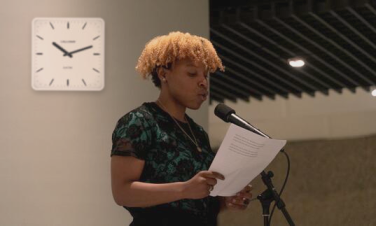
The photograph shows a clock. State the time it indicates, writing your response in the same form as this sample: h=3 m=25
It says h=10 m=12
